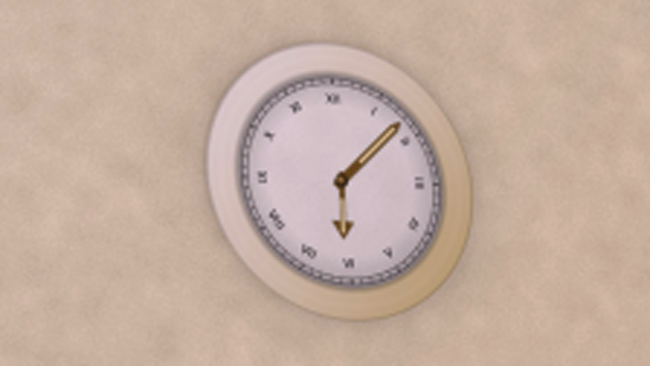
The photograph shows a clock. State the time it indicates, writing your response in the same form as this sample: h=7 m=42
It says h=6 m=8
